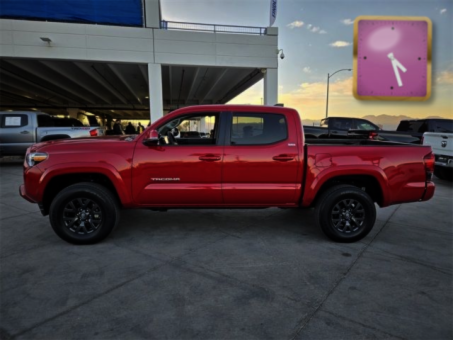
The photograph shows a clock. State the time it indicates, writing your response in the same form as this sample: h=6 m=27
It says h=4 m=27
